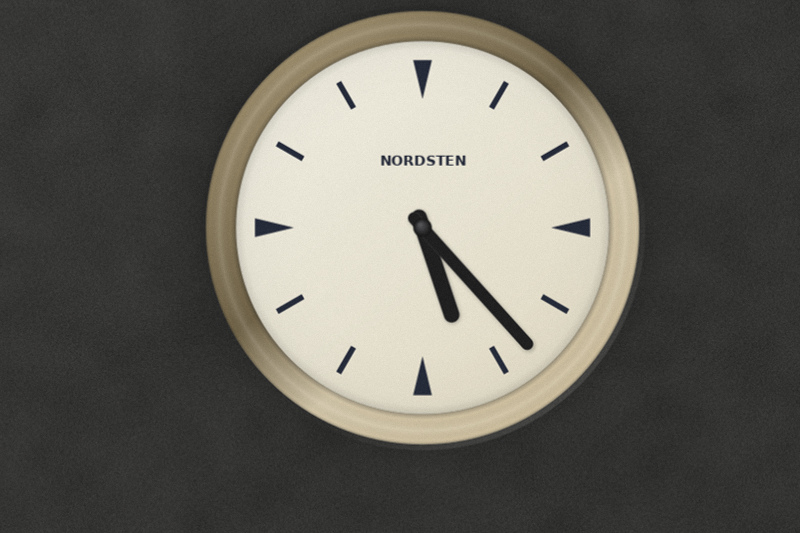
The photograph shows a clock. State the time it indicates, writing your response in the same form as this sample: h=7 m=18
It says h=5 m=23
